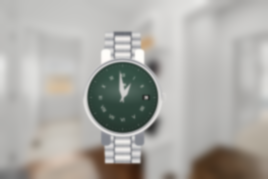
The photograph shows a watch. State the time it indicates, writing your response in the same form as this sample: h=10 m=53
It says h=12 m=59
